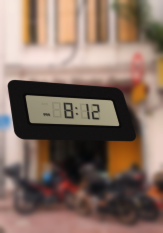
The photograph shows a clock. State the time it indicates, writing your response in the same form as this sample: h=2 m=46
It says h=8 m=12
